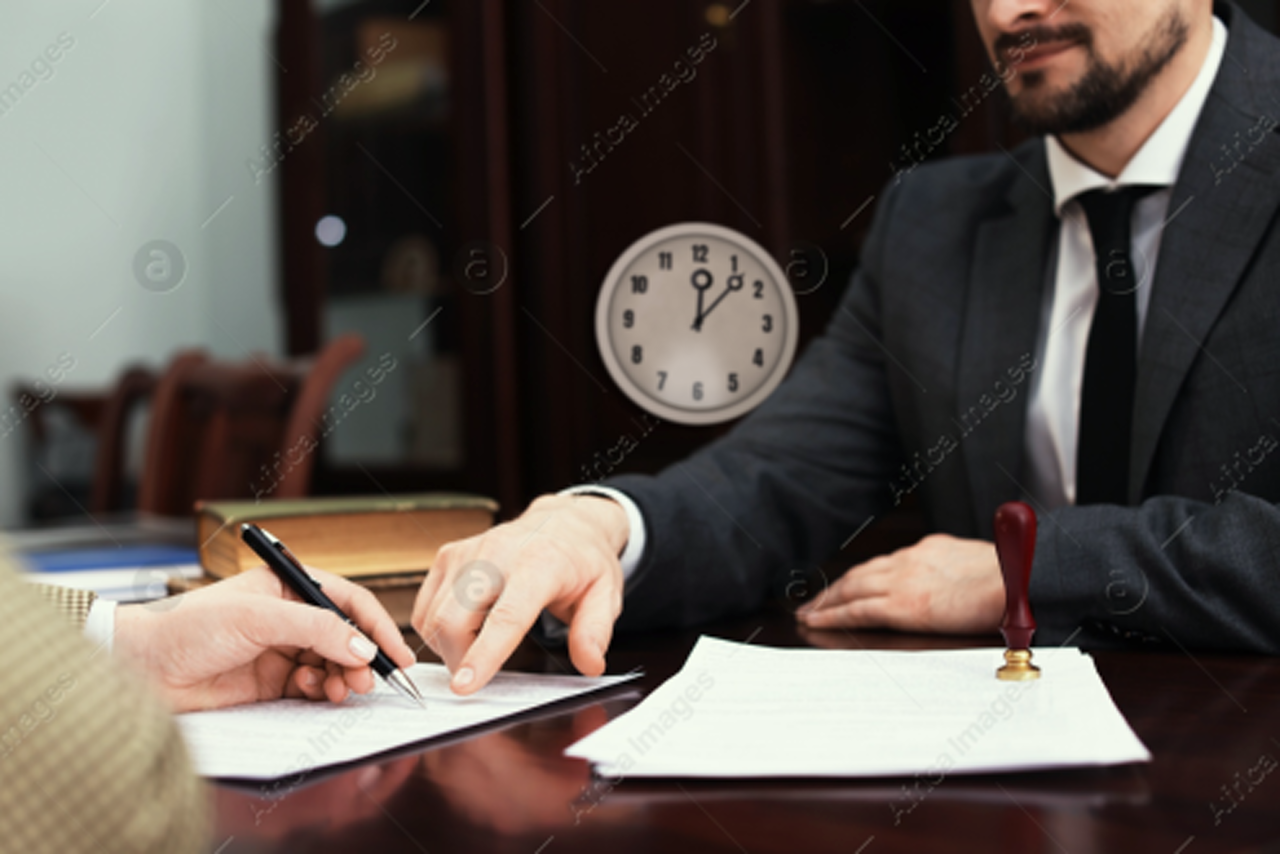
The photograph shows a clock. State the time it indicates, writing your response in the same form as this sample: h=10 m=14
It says h=12 m=7
